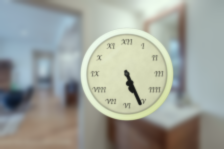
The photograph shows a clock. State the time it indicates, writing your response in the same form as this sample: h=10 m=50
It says h=5 m=26
